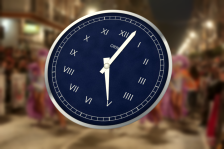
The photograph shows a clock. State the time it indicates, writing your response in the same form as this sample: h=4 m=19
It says h=5 m=2
